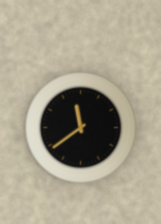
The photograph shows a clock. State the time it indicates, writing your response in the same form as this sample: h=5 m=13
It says h=11 m=39
